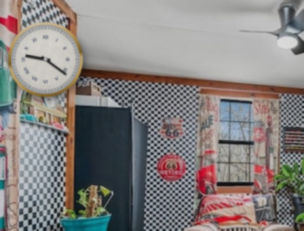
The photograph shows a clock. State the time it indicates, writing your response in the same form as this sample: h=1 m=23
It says h=9 m=21
